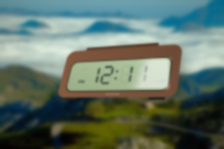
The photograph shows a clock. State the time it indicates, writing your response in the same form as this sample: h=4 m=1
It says h=12 m=11
